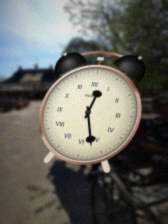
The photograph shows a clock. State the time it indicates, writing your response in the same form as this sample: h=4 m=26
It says h=12 m=27
